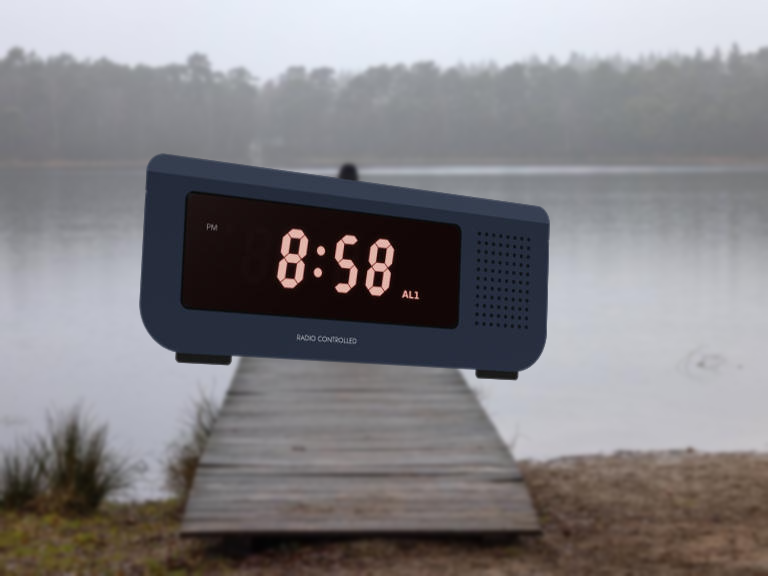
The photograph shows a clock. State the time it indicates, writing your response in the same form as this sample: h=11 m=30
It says h=8 m=58
